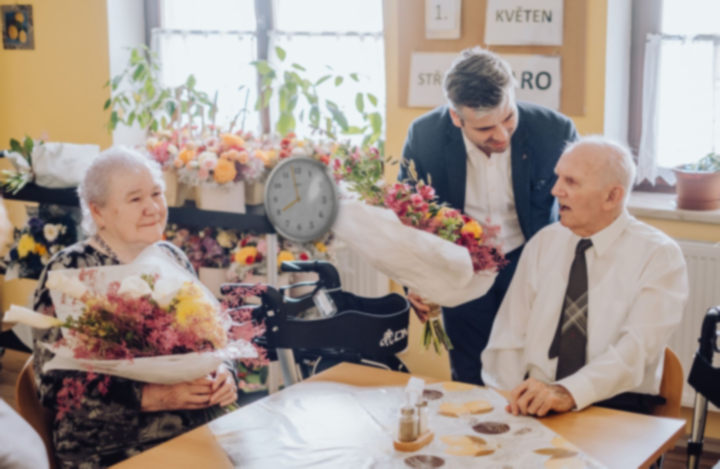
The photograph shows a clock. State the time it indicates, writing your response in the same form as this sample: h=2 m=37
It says h=7 m=58
